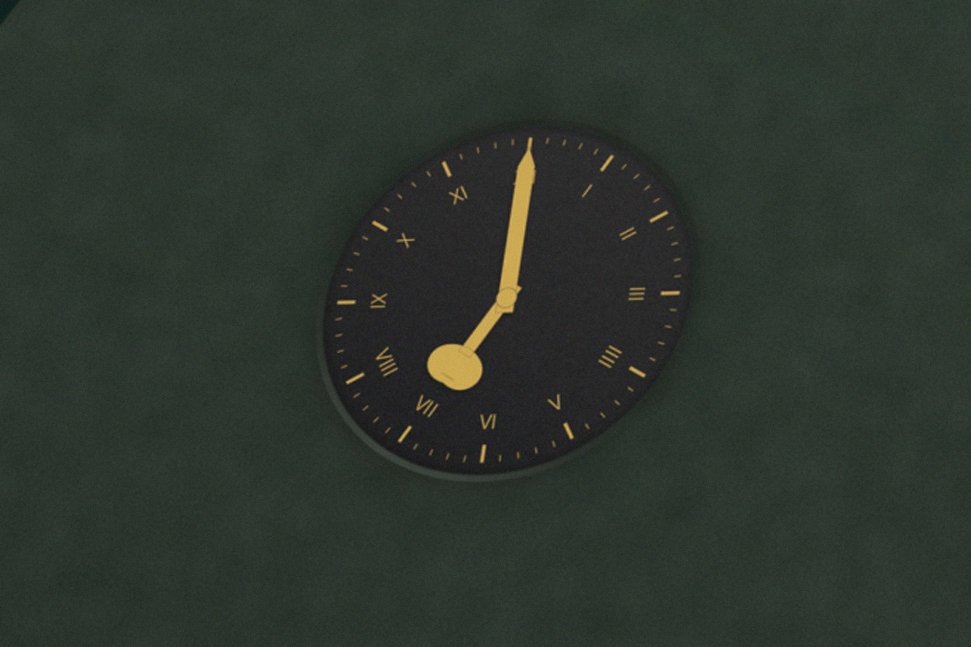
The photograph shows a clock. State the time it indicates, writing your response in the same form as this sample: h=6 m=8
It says h=7 m=0
